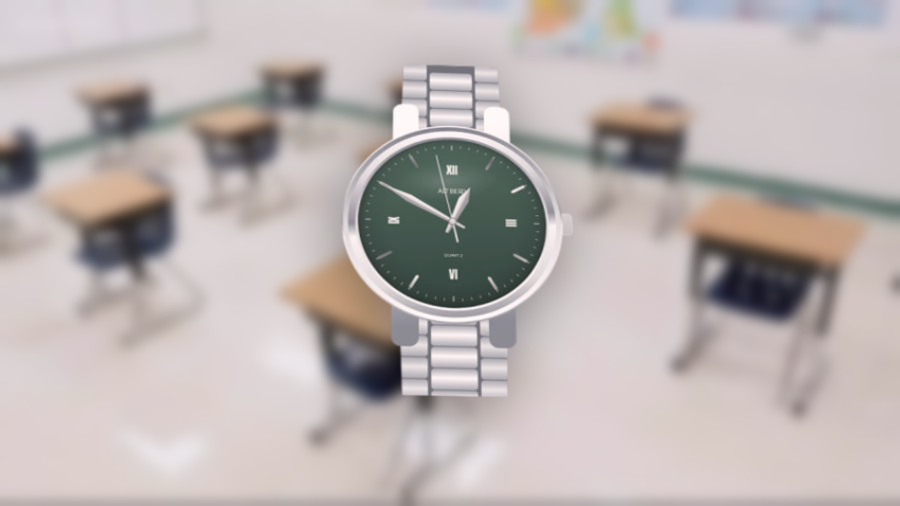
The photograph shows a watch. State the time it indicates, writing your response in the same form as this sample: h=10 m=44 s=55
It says h=12 m=49 s=58
